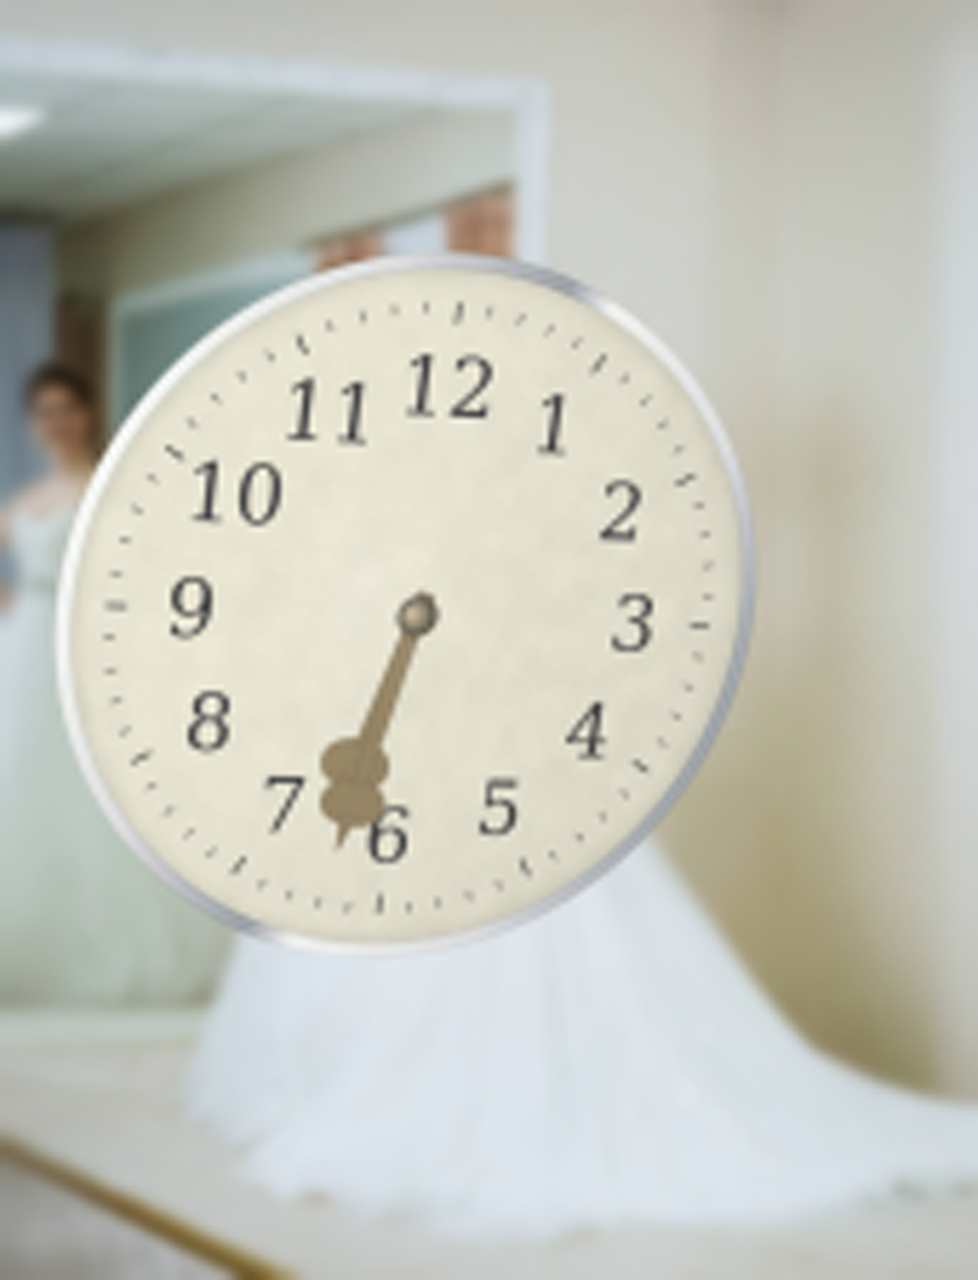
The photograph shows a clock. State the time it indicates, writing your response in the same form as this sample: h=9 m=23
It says h=6 m=32
